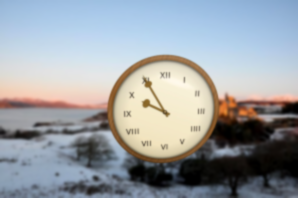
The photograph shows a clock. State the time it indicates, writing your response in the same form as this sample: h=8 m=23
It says h=9 m=55
